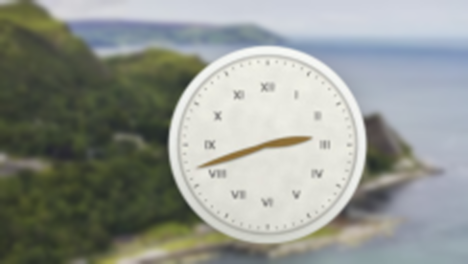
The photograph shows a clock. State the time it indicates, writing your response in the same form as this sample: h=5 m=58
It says h=2 m=42
